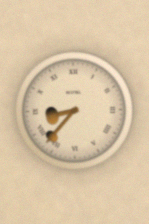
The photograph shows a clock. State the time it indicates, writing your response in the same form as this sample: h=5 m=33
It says h=8 m=37
